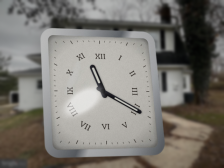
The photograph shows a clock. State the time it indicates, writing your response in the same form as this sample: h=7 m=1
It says h=11 m=20
